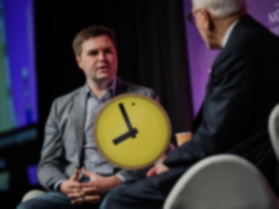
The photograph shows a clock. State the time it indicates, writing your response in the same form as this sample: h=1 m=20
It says h=7 m=56
